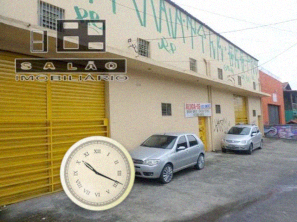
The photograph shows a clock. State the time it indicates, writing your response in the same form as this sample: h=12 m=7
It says h=10 m=19
